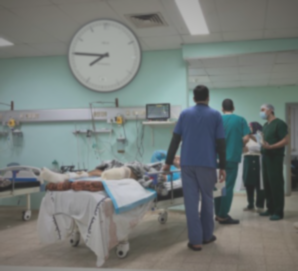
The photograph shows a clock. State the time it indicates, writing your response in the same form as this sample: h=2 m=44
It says h=7 m=45
